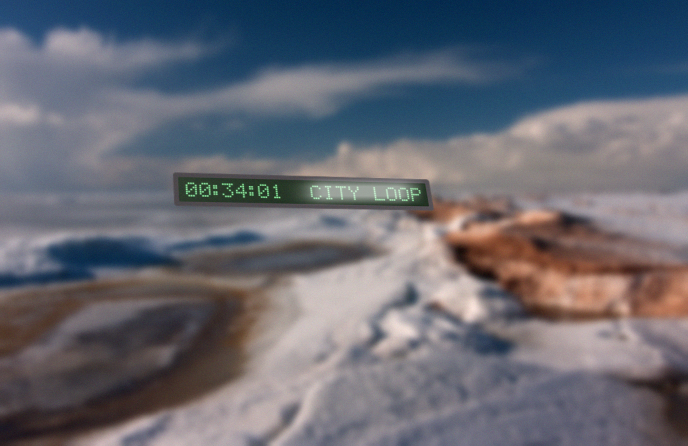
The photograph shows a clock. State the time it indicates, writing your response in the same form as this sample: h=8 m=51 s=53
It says h=0 m=34 s=1
